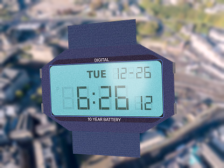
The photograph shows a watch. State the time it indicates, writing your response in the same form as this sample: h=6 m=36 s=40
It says h=6 m=26 s=12
